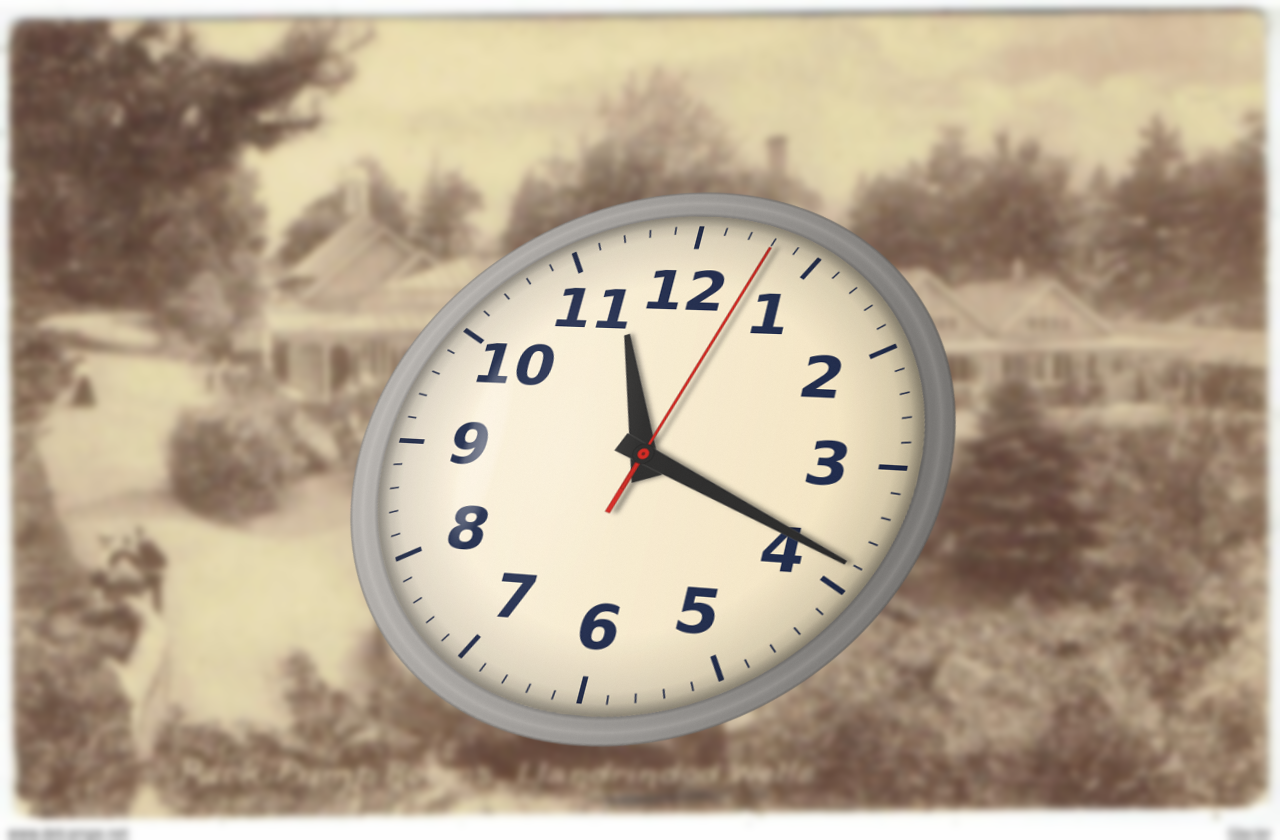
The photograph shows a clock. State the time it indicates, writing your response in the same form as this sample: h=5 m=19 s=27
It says h=11 m=19 s=3
